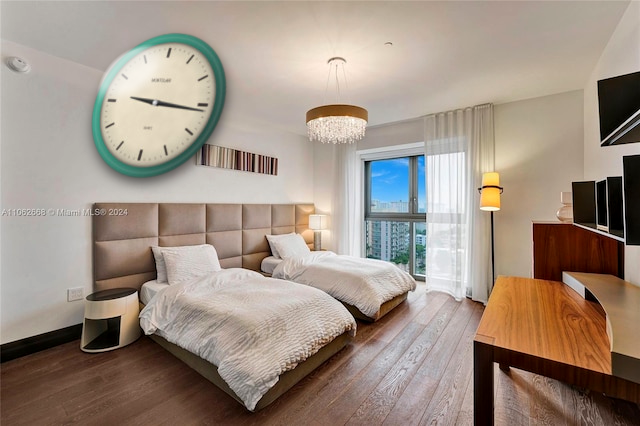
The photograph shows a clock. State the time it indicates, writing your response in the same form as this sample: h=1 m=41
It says h=9 m=16
